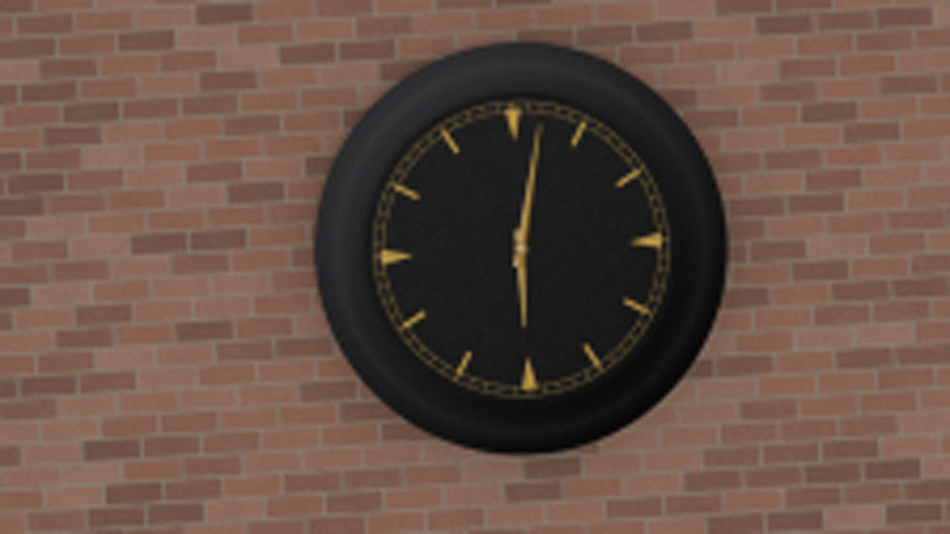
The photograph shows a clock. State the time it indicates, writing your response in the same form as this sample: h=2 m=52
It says h=6 m=2
